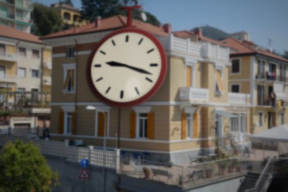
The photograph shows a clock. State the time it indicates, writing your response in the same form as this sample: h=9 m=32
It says h=9 m=18
